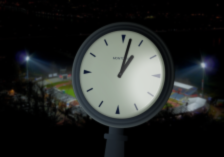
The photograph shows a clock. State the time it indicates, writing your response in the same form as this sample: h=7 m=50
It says h=1 m=2
